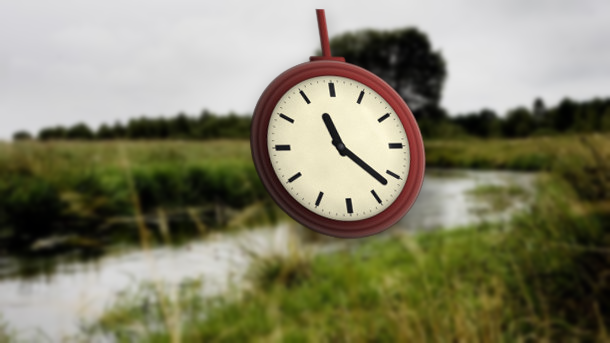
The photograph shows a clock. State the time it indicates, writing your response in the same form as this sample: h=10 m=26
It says h=11 m=22
